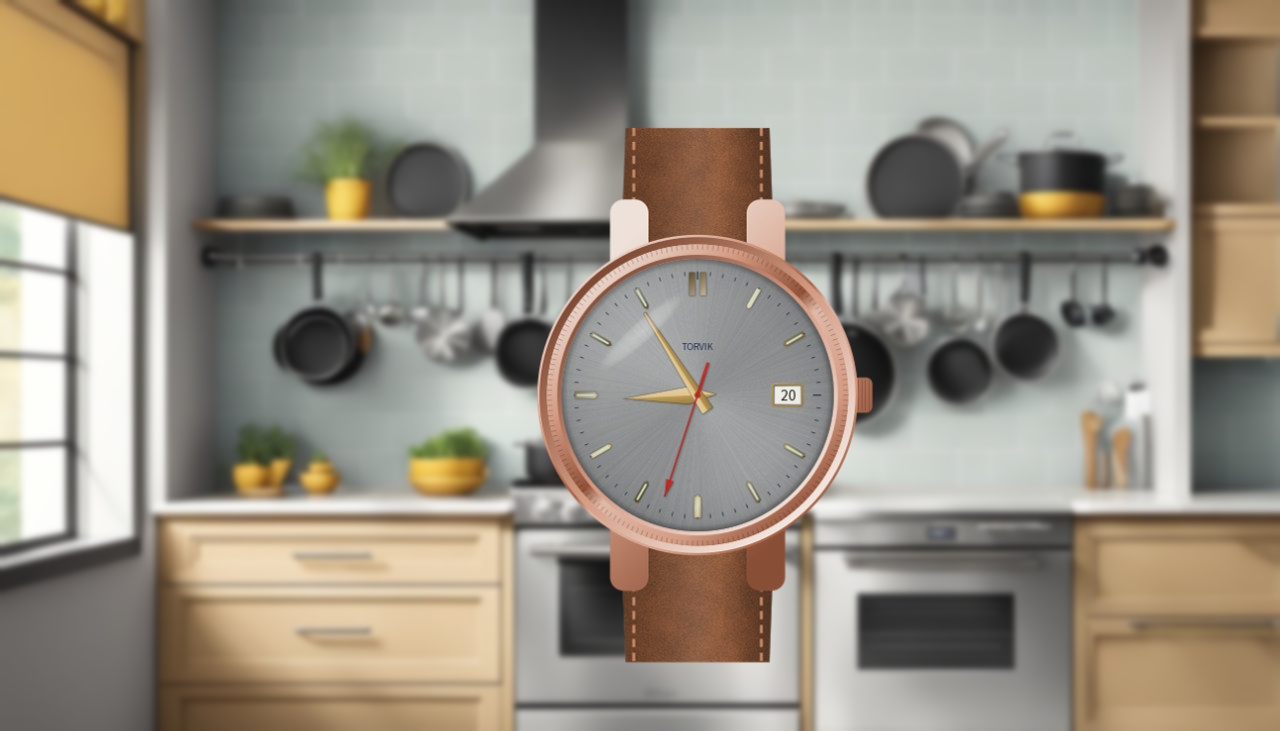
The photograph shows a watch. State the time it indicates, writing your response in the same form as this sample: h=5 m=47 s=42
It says h=8 m=54 s=33
